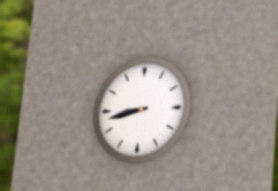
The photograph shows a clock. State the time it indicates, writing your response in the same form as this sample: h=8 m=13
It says h=8 m=43
